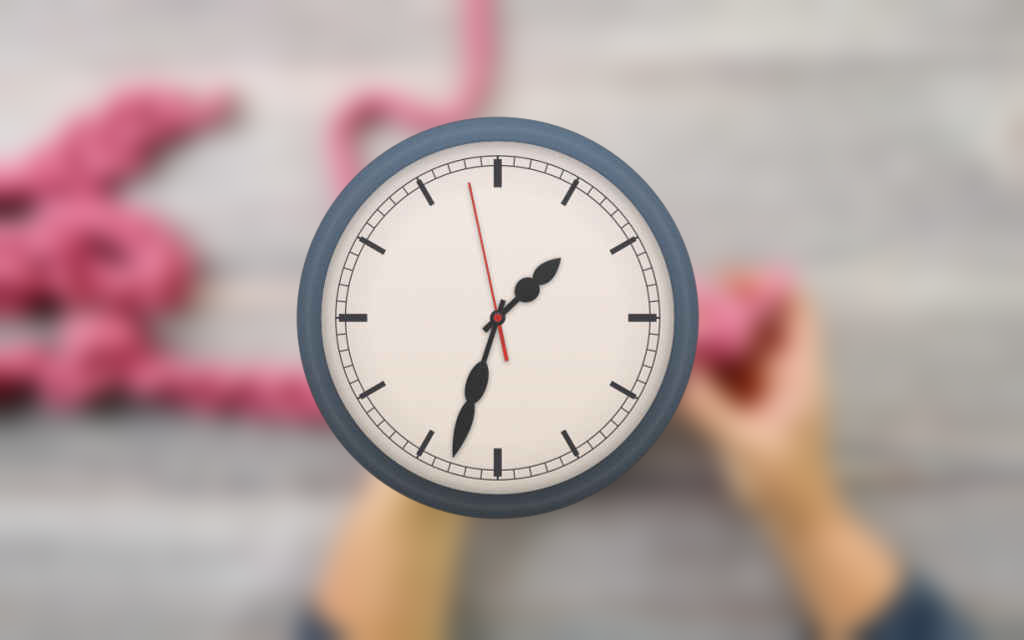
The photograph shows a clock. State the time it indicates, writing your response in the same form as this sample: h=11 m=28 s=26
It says h=1 m=32 s=58
